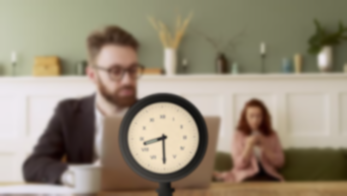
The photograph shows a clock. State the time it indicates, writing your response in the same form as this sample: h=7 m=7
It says h=8 m=30
